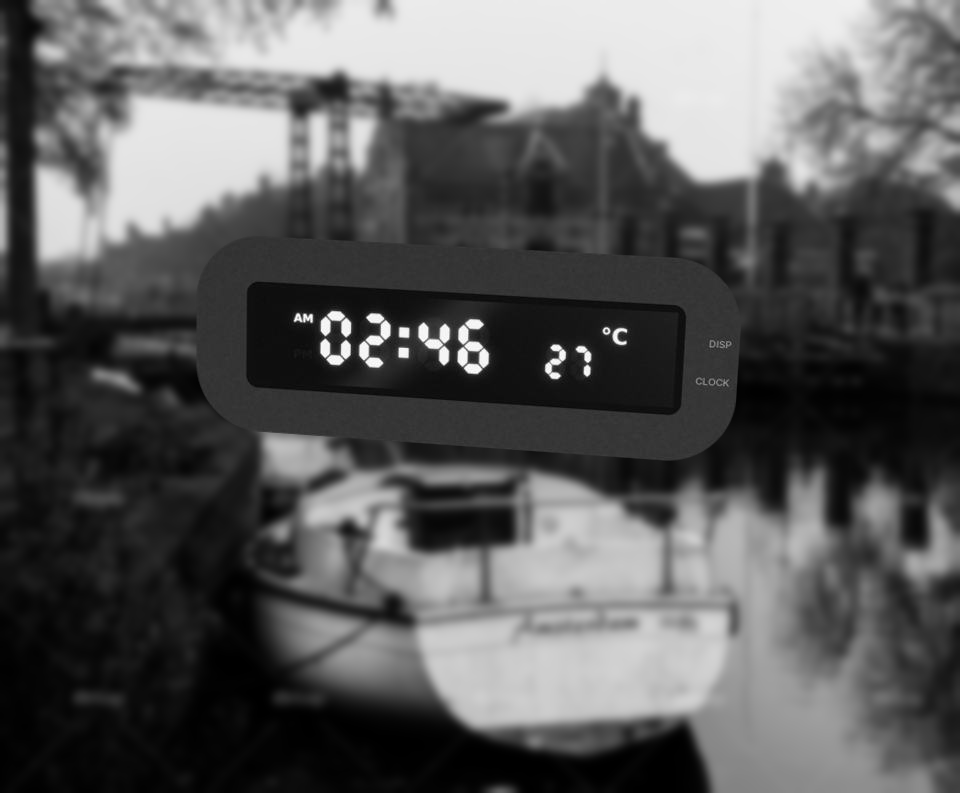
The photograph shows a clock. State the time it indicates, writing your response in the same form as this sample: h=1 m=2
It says h=2 m=46
